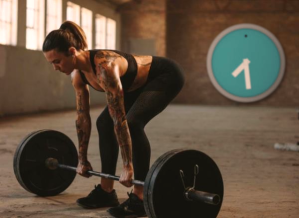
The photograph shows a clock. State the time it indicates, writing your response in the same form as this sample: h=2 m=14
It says h=7 m=29
